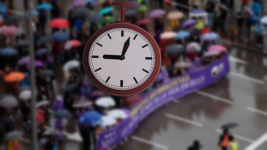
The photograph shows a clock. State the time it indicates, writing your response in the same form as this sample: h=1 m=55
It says h=9 m=3
